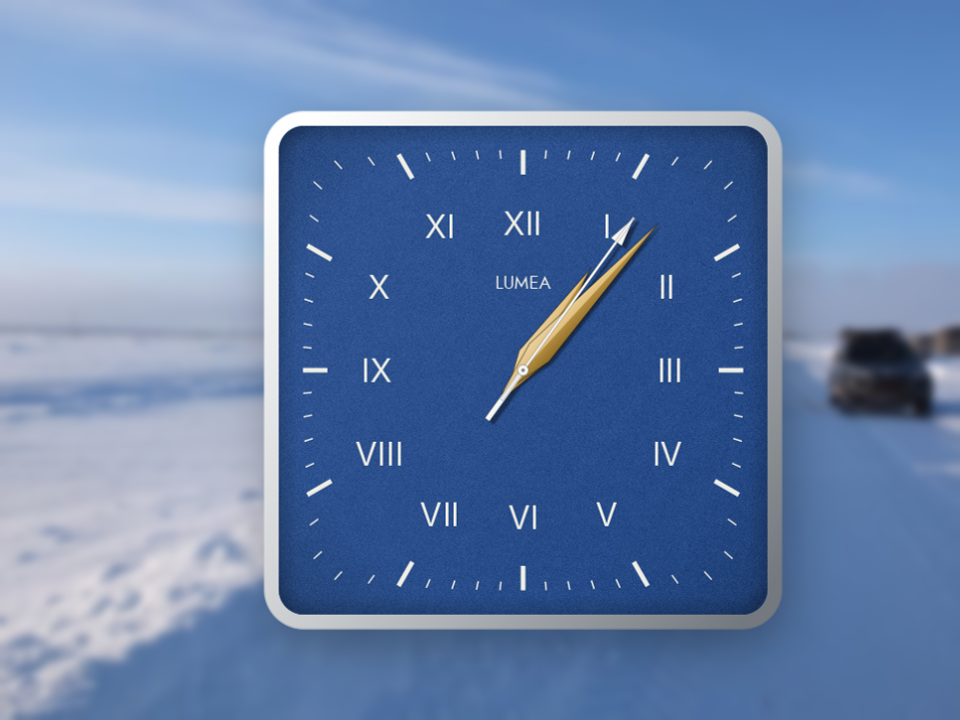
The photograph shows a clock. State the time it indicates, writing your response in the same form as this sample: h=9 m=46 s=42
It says h=1 m=7 s=6
